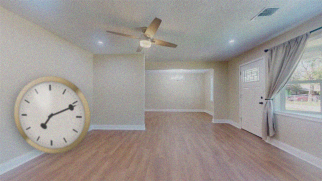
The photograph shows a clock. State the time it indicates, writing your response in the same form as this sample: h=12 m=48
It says h=7 m=11
